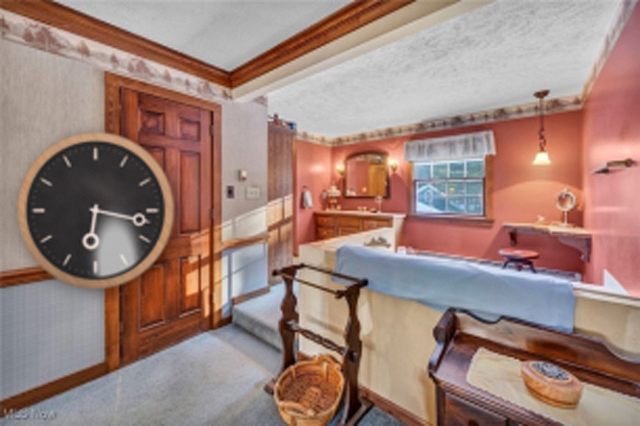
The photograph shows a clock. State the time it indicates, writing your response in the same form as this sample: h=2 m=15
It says h=6 m=17
